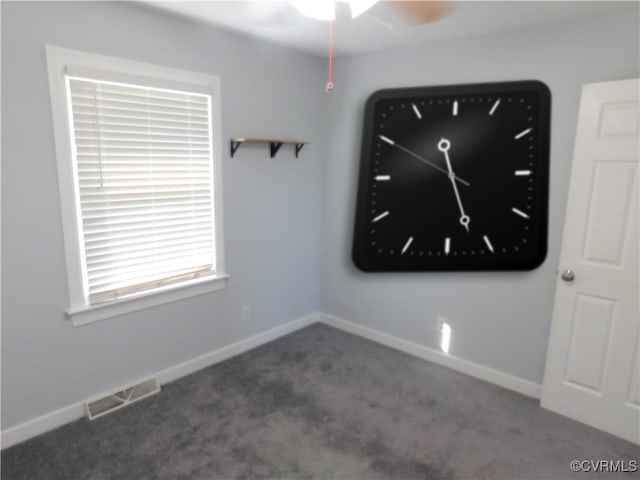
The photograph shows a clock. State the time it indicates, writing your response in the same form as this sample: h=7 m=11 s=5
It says h=11 m=26 s=50
